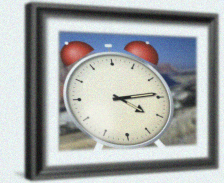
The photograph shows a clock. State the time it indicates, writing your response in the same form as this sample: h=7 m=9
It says h=4 m=14
